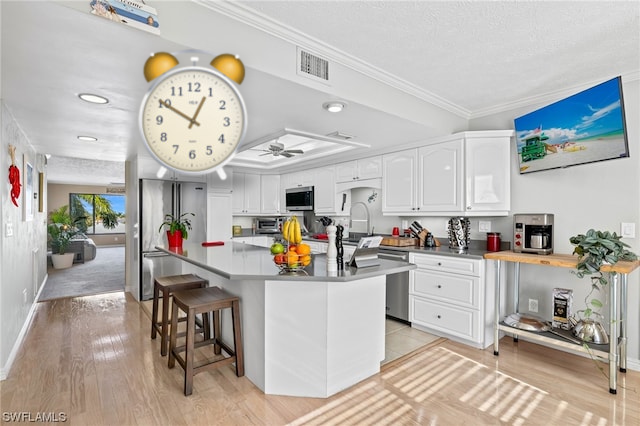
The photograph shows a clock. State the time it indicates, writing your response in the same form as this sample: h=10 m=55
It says h=12 m=50
